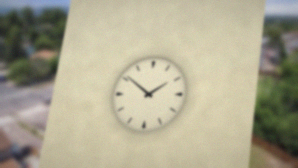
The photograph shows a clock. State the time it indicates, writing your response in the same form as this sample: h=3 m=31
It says h=1 m=51
